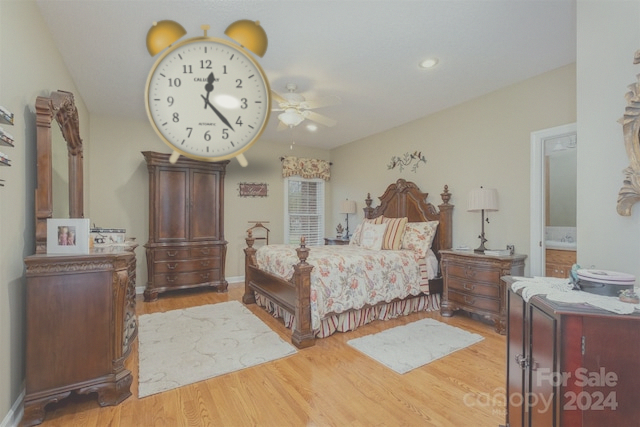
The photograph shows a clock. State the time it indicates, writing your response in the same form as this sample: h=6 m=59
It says h=12 m=23
